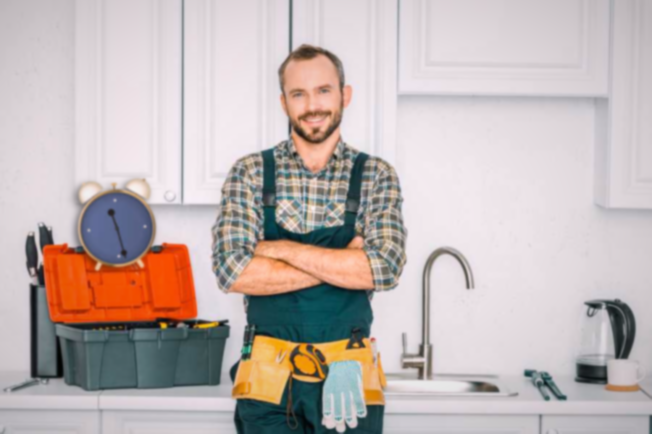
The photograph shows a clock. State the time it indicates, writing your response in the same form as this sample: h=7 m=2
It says h=11 m=28
